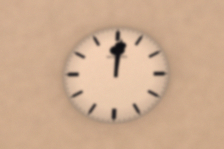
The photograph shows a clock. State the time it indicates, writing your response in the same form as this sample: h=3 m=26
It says h=12 m=1
